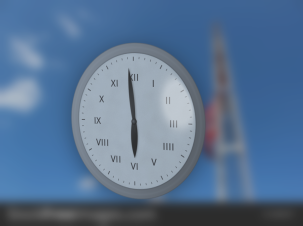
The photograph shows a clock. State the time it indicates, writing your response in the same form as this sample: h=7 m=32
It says h=5 m=59
